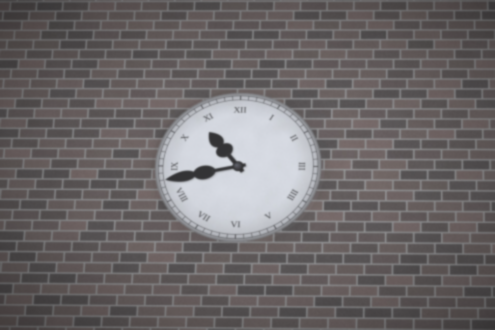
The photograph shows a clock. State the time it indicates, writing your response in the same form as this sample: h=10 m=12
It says h=10 m=43
